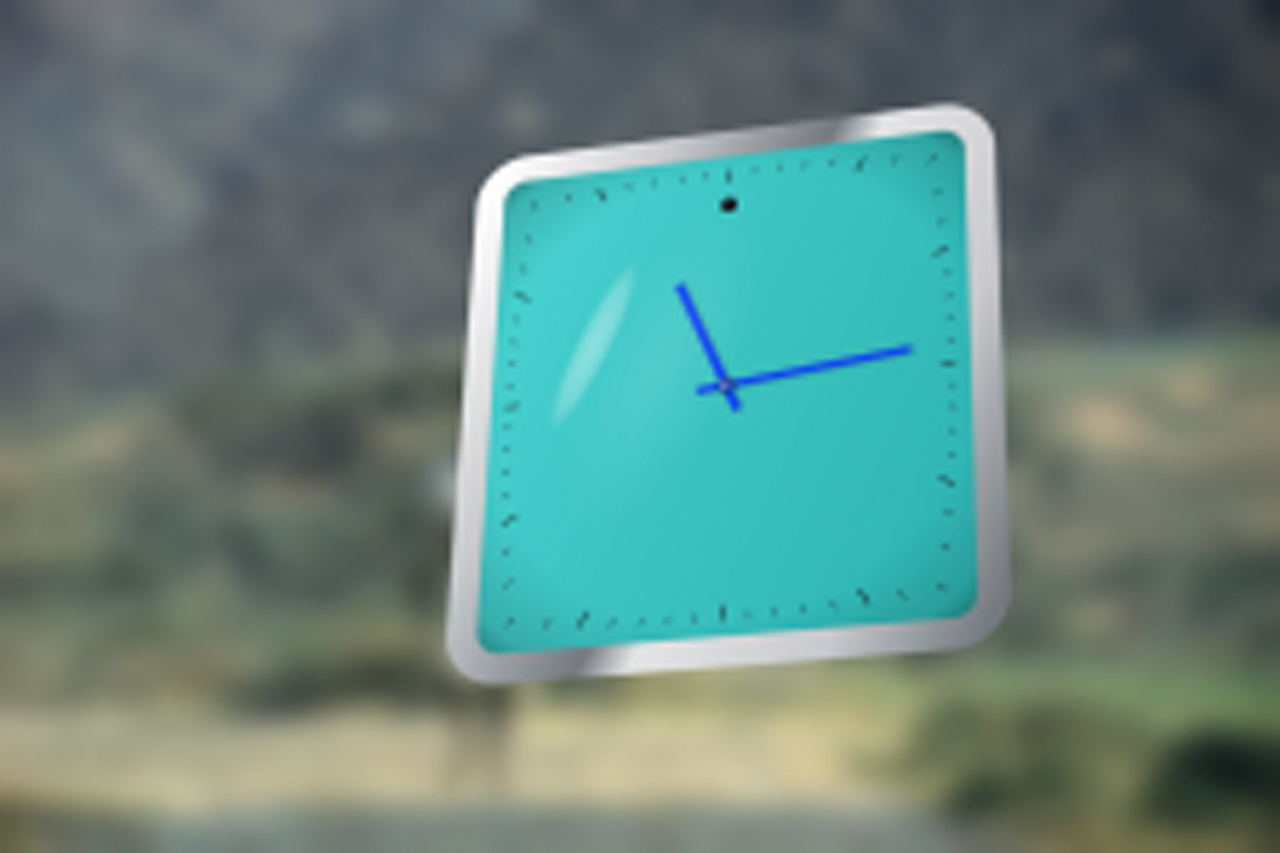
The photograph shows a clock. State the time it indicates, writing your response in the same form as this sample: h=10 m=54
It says h=11 m=14
